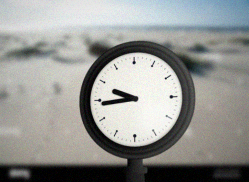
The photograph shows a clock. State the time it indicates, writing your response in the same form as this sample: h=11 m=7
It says h=9 m=44
